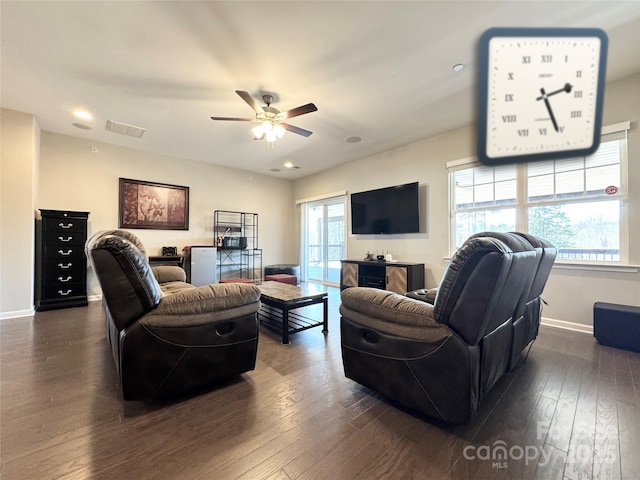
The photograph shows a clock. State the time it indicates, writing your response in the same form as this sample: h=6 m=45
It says h=2 m=26
